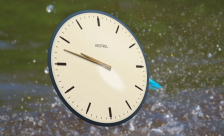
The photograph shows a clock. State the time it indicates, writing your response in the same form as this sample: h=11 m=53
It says h=9 m=48
